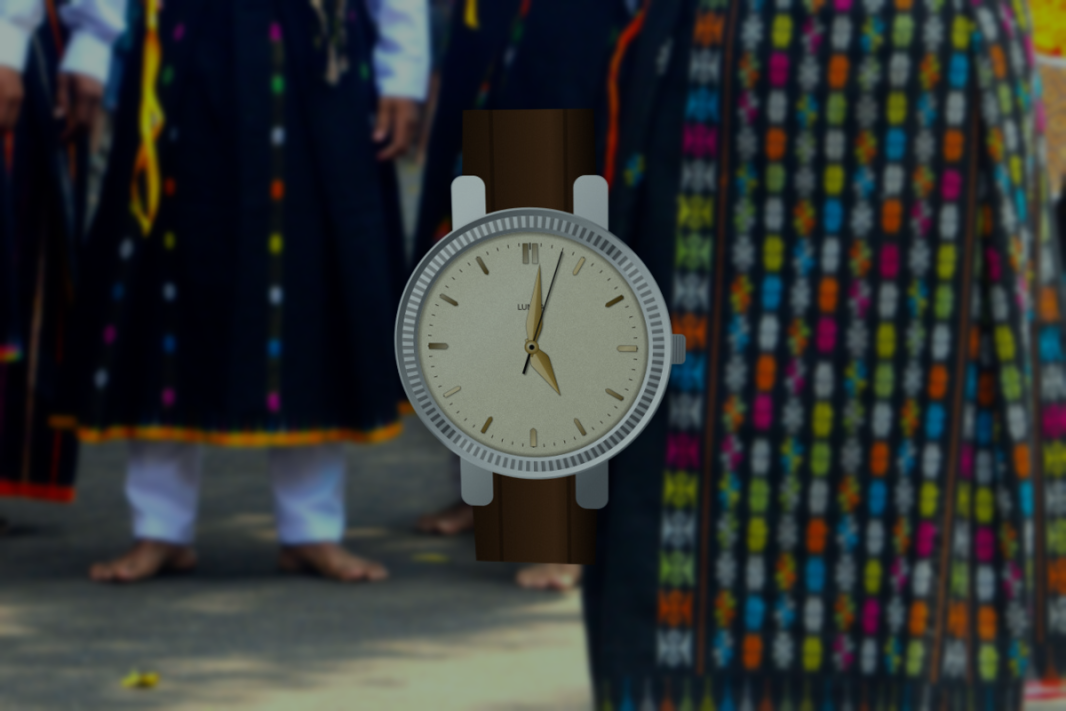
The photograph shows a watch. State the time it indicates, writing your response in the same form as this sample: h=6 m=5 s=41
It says h=5 m=1 s=3
